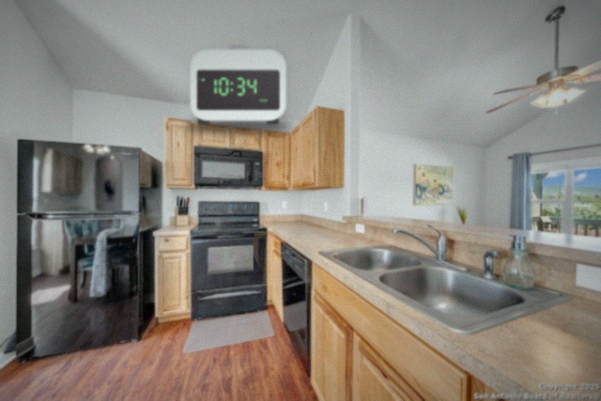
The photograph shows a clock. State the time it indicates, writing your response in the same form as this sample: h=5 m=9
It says h=10 m=34
